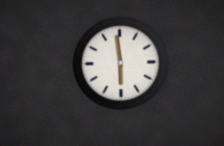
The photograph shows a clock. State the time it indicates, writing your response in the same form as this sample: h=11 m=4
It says h=5 m=59
